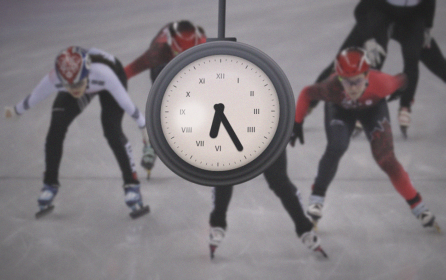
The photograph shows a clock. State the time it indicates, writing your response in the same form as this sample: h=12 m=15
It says h=6 m=25
